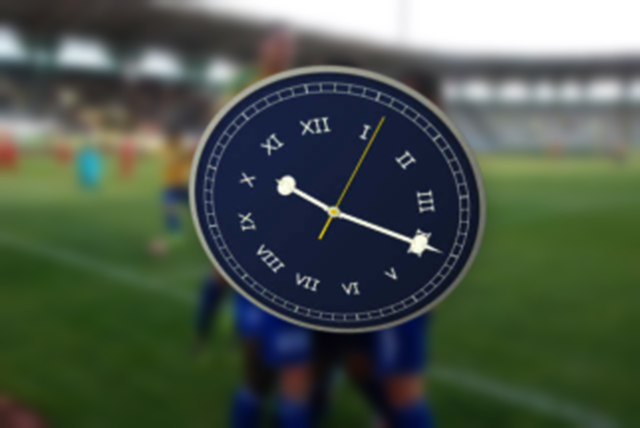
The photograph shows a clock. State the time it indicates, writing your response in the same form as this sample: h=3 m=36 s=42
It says h=10 m=20 s=6
